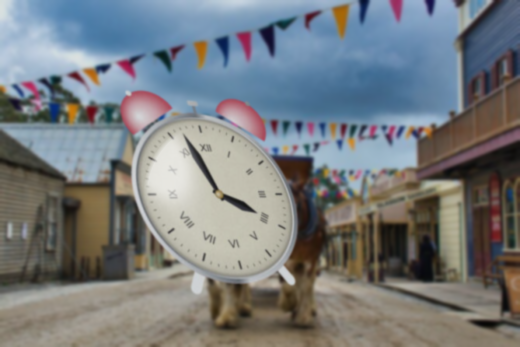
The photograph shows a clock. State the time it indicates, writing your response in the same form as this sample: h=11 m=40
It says h=3 m=57
